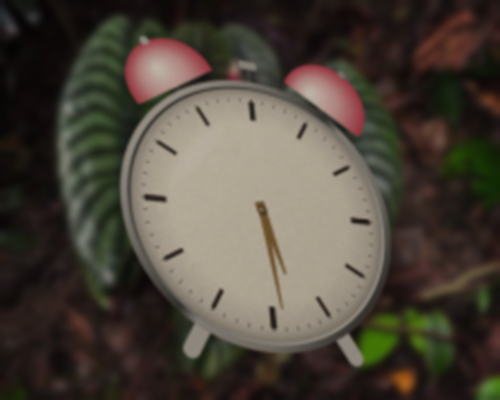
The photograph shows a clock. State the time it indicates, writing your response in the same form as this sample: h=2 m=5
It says h=5 m=29
